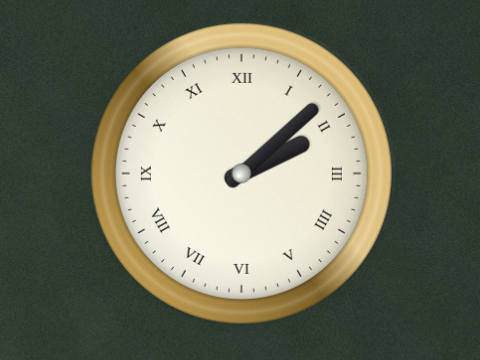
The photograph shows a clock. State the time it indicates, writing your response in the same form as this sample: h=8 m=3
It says h=2 m=8
